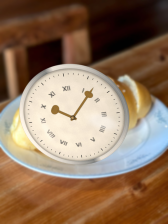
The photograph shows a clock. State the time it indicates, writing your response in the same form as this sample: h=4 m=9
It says h=10 m=7
